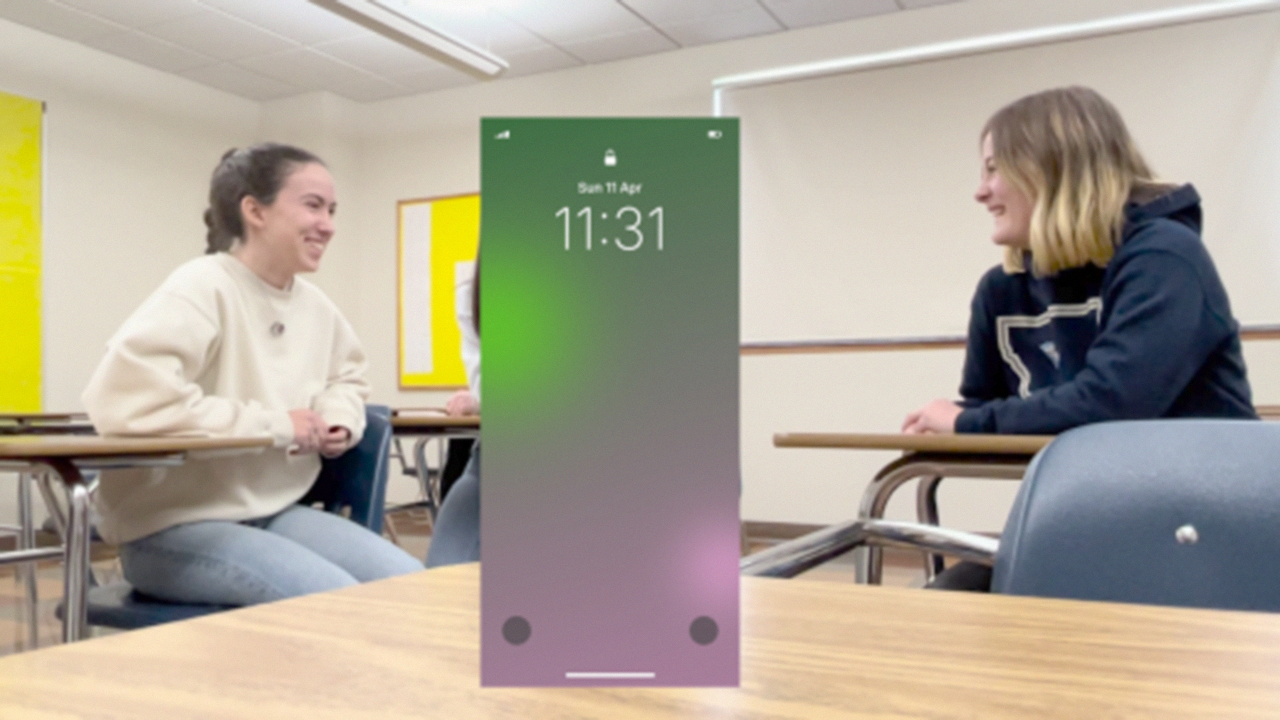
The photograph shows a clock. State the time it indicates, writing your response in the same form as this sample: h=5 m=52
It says h=11 m=31
